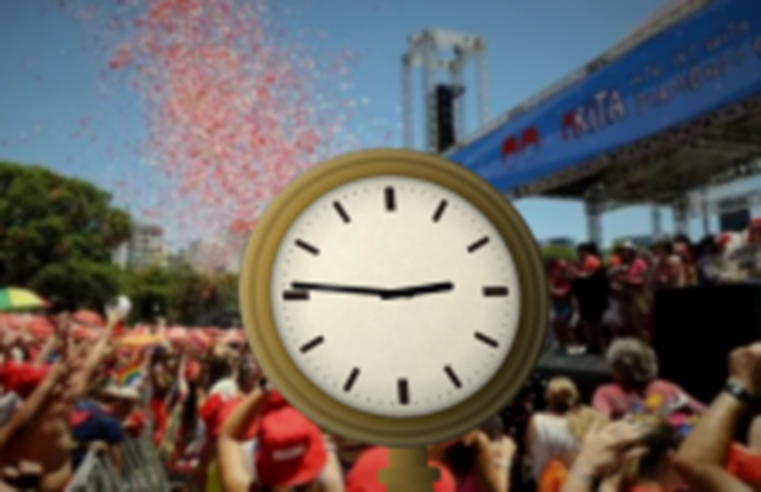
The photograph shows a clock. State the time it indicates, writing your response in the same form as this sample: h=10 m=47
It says h=2 m=46
